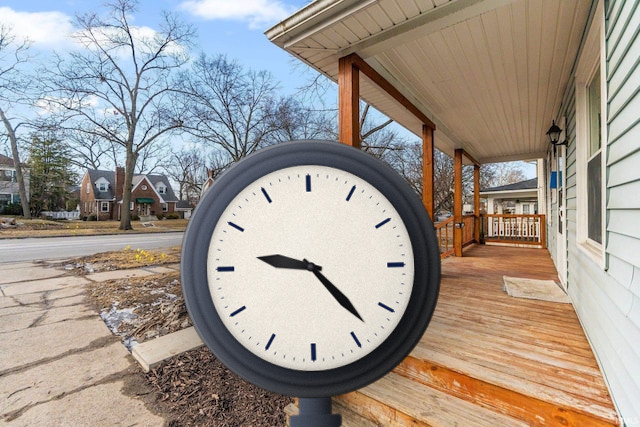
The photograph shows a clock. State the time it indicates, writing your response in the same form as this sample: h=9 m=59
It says h=9 m=23
